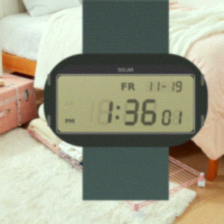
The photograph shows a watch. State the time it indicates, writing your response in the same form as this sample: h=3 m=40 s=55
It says h=1 m=36 s=1
